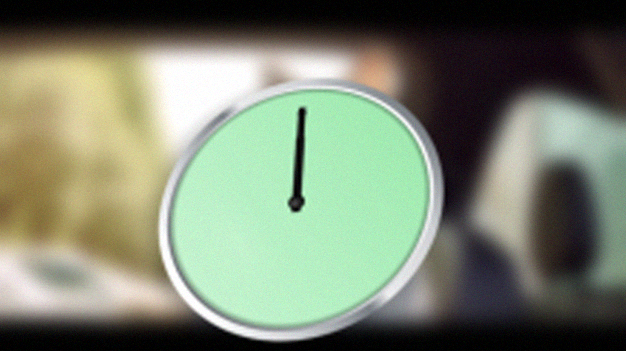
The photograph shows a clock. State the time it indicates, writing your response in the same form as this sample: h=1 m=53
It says h=12 m=0
